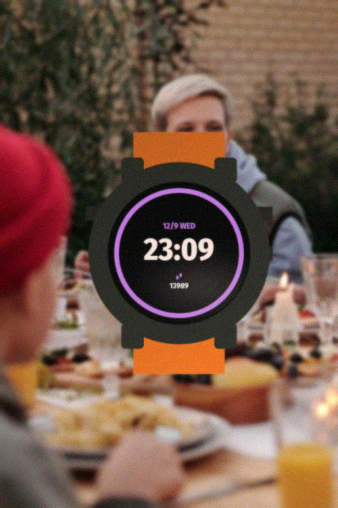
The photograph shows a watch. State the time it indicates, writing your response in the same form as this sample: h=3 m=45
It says h=23 m=9
